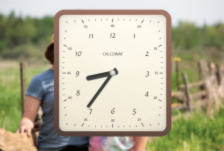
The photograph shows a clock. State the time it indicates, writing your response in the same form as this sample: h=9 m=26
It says h=8 m=36
